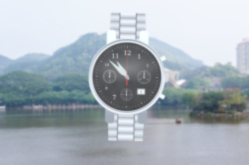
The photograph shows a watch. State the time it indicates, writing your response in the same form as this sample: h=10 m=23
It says h=10 m=52
